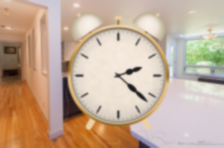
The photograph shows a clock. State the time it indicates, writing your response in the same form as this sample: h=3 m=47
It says h=2 m=22
